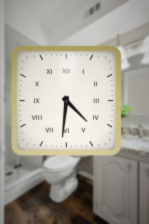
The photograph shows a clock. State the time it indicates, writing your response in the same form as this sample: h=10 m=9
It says h=4 m=31
